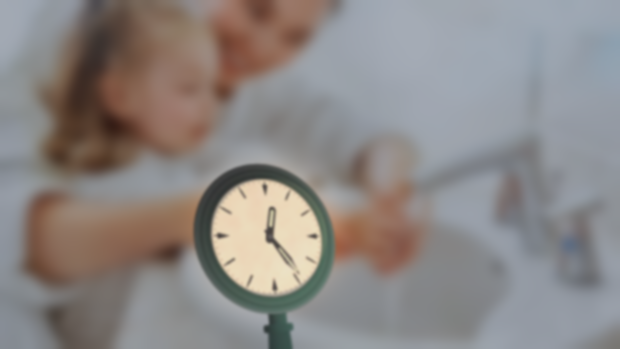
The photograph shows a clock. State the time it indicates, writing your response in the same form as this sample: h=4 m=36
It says h=12 m=24
